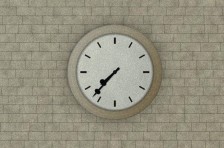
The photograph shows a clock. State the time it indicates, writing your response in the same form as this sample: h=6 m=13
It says h=7 m=37
